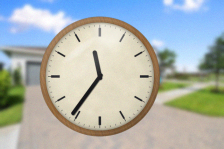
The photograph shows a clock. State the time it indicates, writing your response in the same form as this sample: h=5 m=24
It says h=11 m=36
